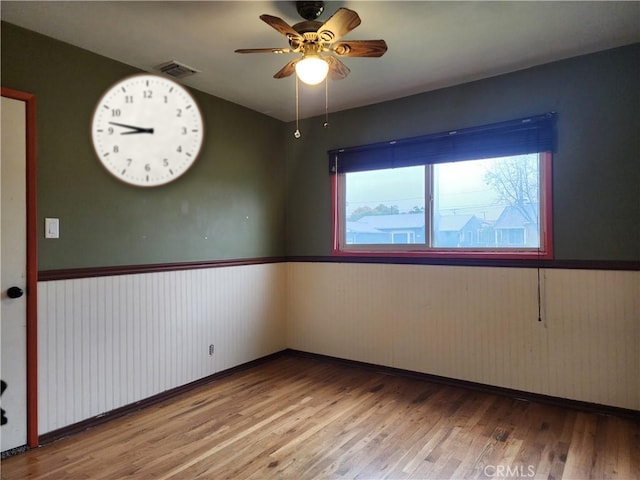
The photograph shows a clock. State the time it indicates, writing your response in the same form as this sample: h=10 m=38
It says h=8 m=47
